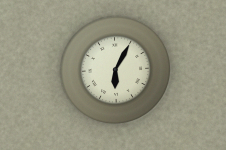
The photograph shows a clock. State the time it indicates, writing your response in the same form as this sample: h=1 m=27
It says h=6 m=5
